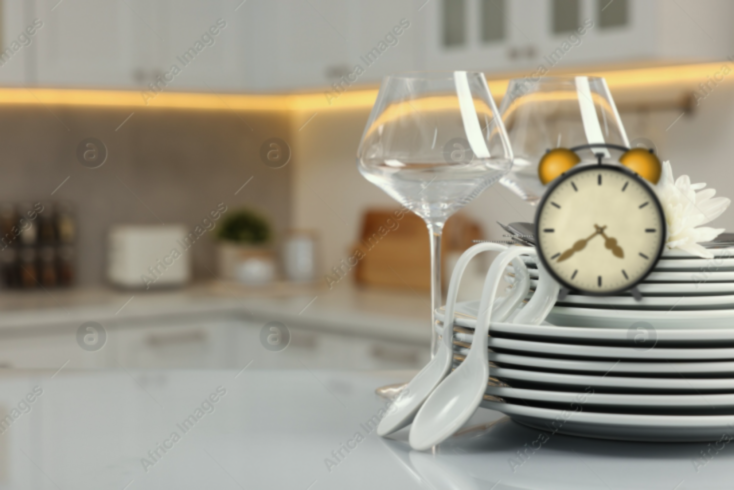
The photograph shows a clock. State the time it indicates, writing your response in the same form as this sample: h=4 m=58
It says h=4 m=39
